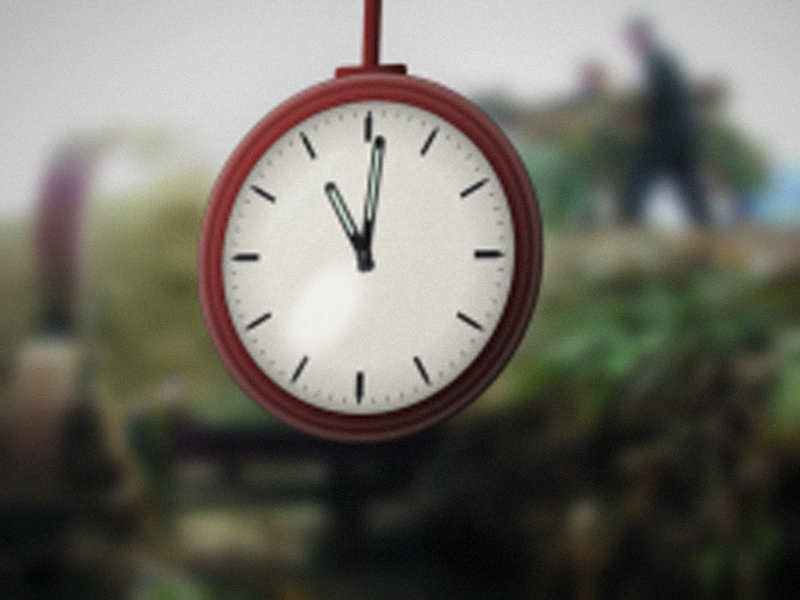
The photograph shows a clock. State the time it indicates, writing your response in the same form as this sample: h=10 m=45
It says h=11 m=1
